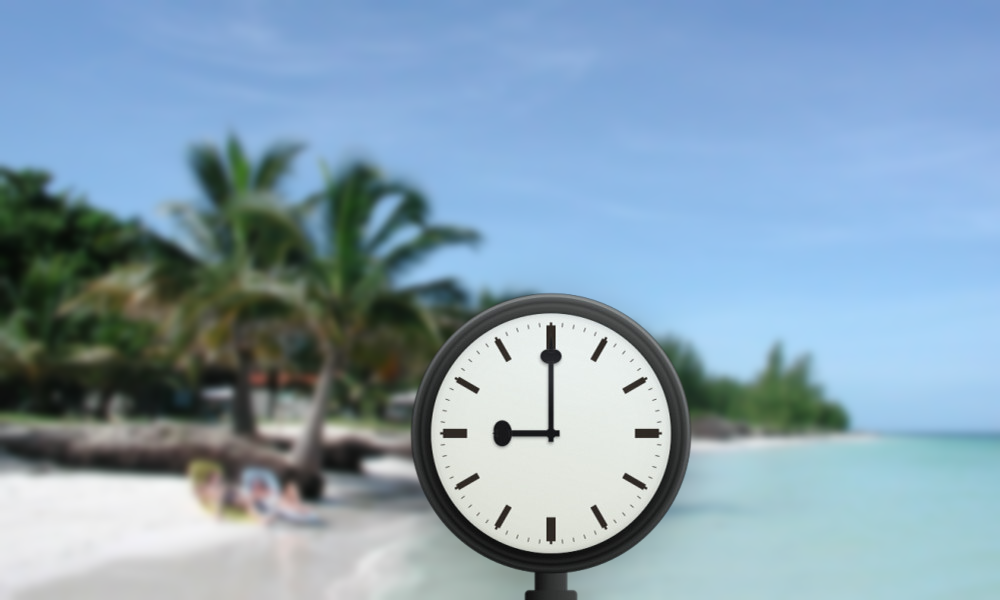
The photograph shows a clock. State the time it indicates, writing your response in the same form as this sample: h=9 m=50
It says h=9 m=0
